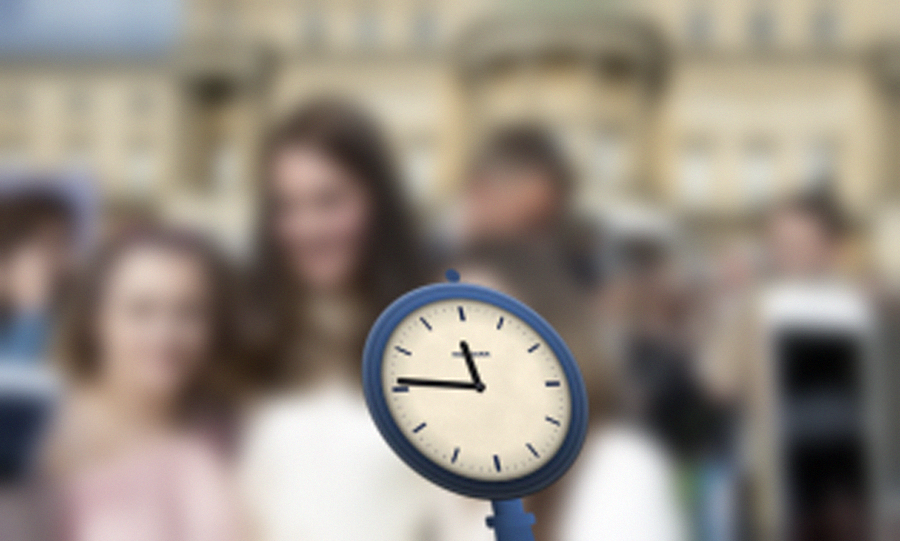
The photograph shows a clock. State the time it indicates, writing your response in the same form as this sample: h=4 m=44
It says h=11 m=46
